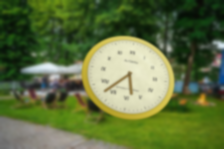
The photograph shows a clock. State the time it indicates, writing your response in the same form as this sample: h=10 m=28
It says h=5 m=37
